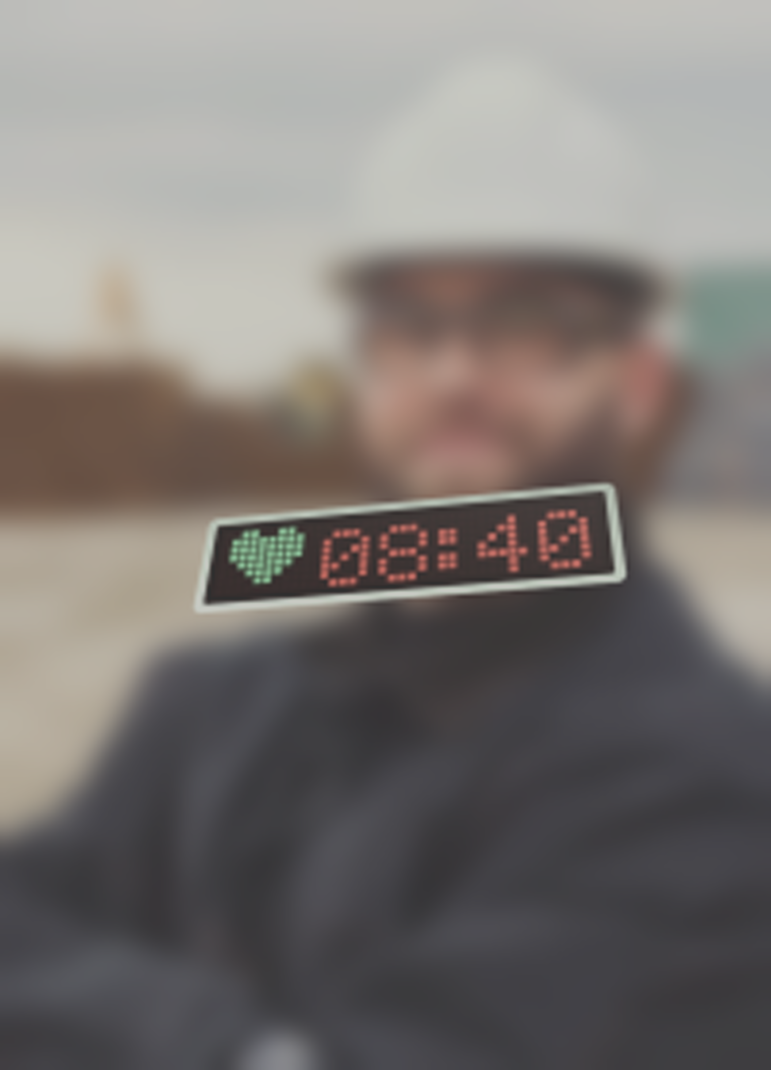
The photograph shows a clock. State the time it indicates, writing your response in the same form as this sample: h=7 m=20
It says h=8 m=40
